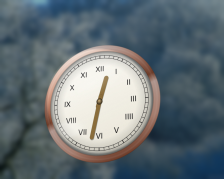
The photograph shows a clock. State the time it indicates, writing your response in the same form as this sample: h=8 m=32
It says h=12 m=32
